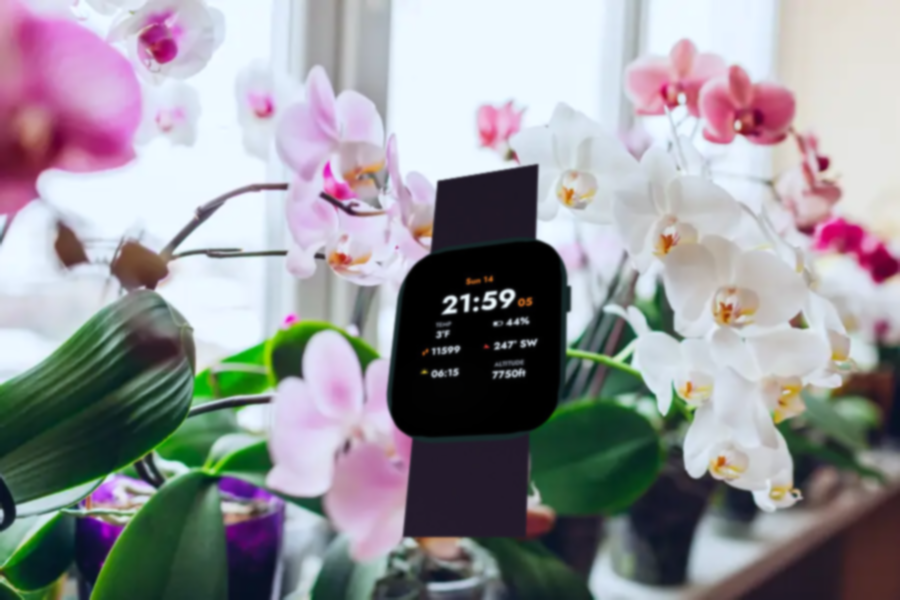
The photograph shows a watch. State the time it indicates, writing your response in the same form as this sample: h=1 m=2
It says h=21 m=59
